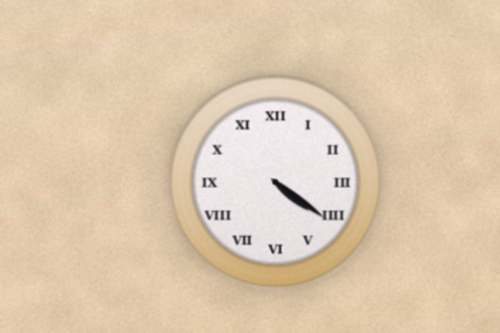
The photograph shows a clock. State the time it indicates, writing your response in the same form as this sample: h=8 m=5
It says h=4 m=21
